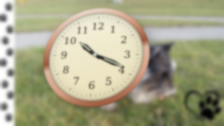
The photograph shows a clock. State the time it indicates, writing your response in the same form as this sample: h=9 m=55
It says h=10 m=19
